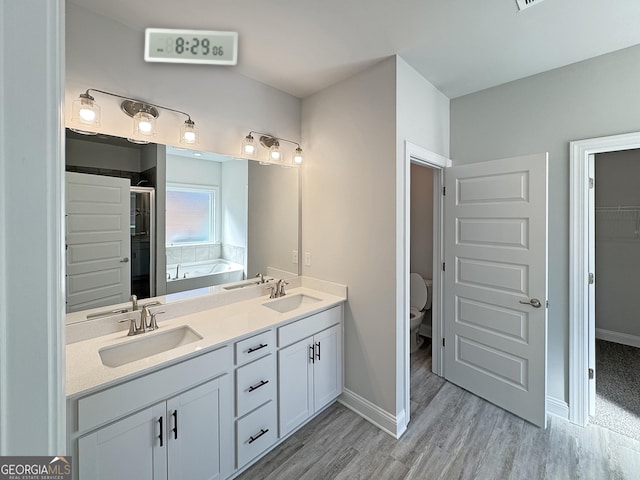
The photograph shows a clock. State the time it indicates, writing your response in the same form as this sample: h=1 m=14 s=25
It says h=8 m=29 s=6
